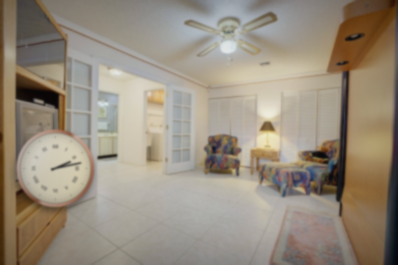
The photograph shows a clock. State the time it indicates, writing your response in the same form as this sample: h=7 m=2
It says h=2 m=13
